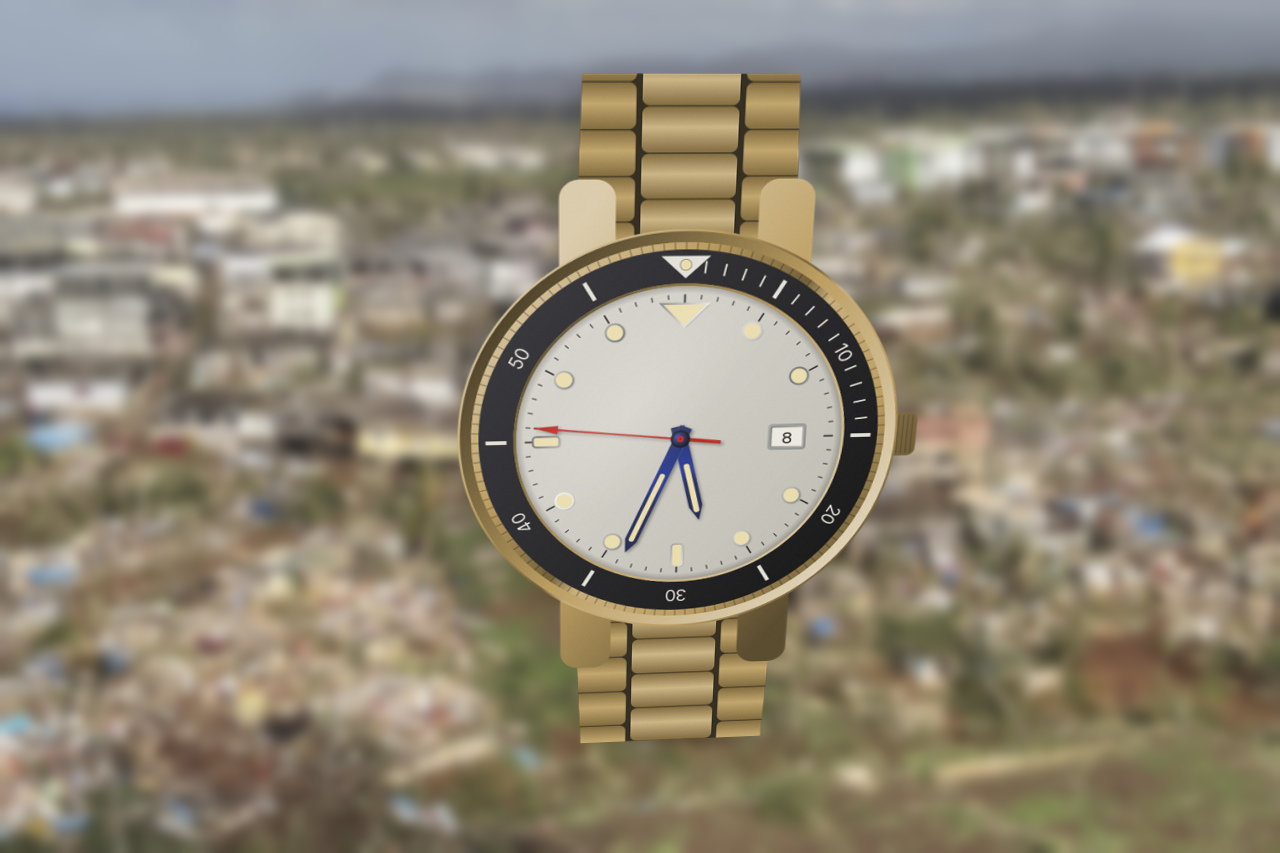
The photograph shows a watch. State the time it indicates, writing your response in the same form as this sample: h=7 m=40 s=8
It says h=5 m=33 s=46
